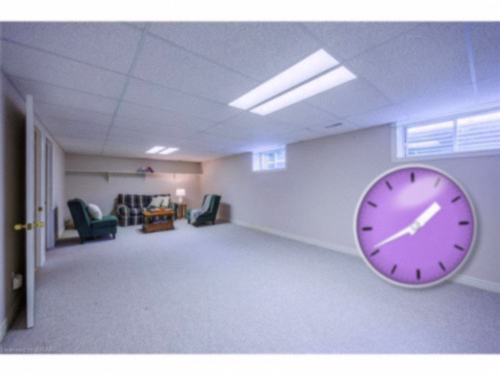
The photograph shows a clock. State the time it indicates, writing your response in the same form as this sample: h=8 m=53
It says h=1 m=41
